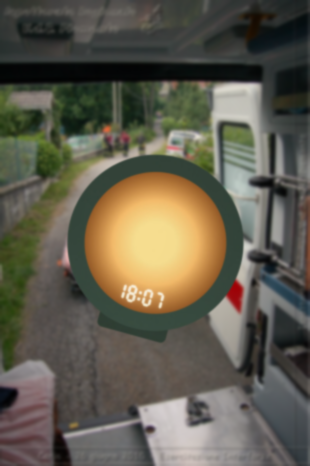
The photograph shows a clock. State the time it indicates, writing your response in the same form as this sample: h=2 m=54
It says h=18 m=7
